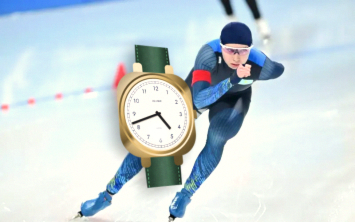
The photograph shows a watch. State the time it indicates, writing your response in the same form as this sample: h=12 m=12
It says h=4 m=42
